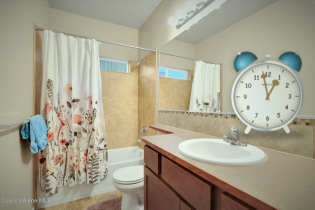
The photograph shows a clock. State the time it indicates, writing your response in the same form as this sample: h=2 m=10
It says h=12 m=58
